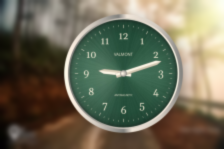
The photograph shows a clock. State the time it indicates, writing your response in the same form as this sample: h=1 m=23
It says h=9 m=12
